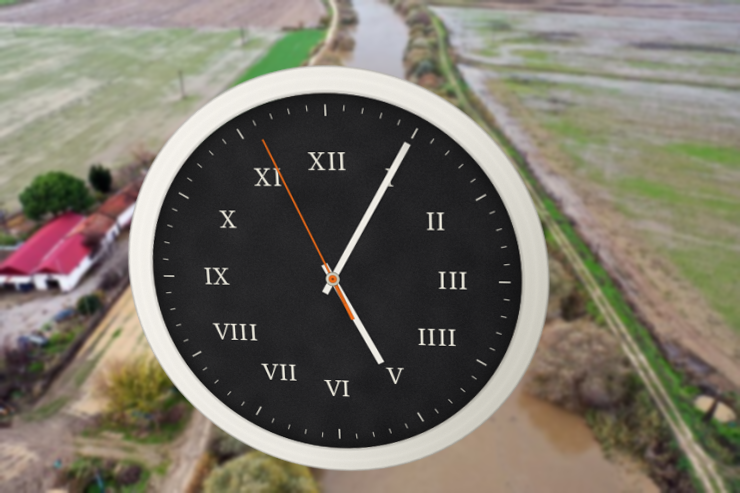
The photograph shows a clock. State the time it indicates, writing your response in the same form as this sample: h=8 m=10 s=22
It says h=5 m=4 s=56
